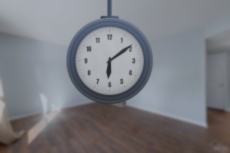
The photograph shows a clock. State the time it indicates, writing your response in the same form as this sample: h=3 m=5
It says h=6 m=9
